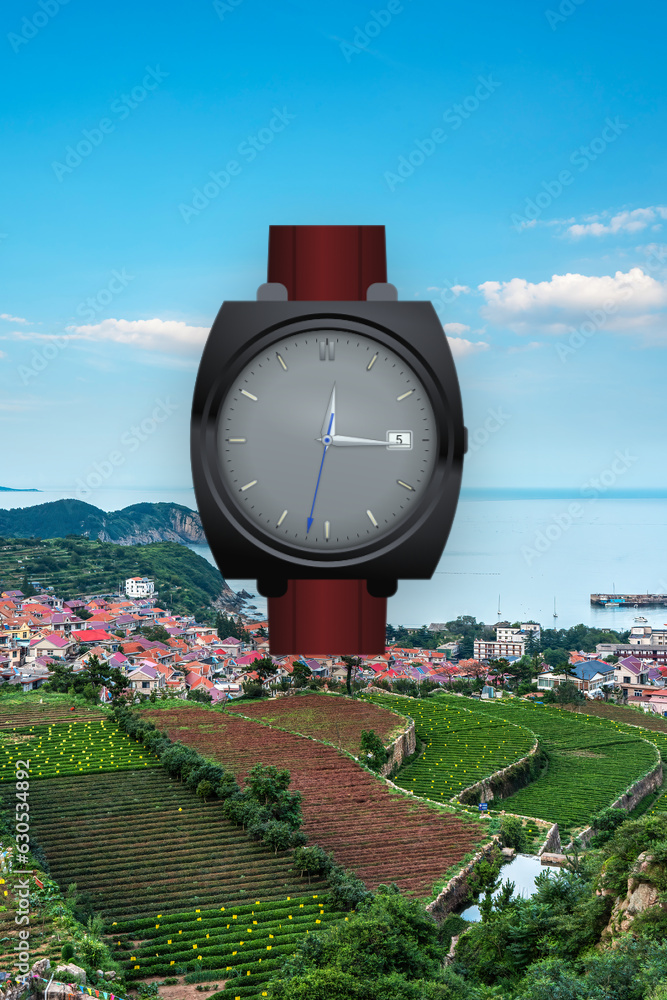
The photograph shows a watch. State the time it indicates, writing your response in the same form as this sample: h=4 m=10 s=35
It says h=12 m=15 s=32
